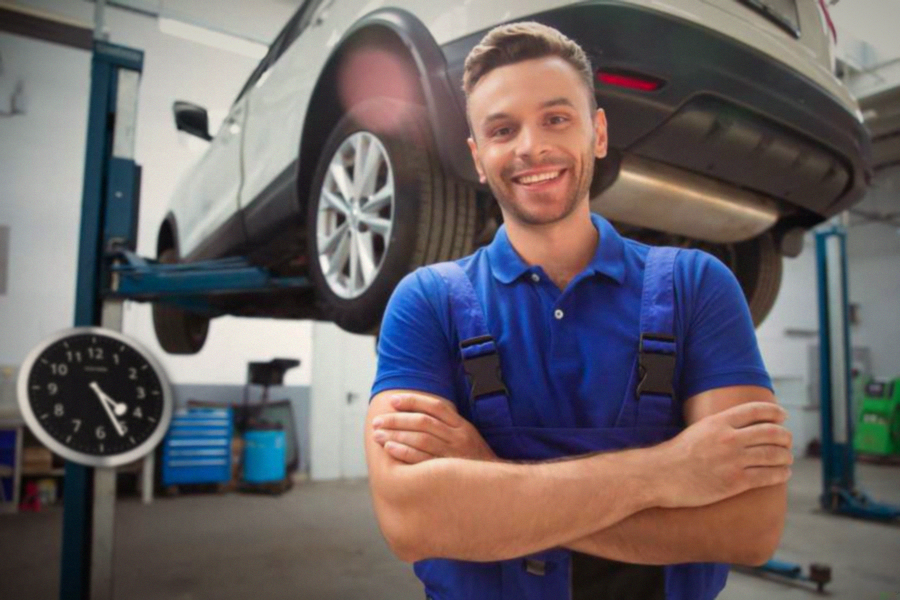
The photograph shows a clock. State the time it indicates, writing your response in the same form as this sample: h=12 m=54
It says h=4 m=26
